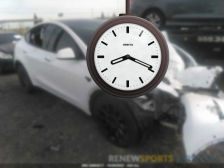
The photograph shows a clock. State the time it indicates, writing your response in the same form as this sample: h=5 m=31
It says h=8 m=19
